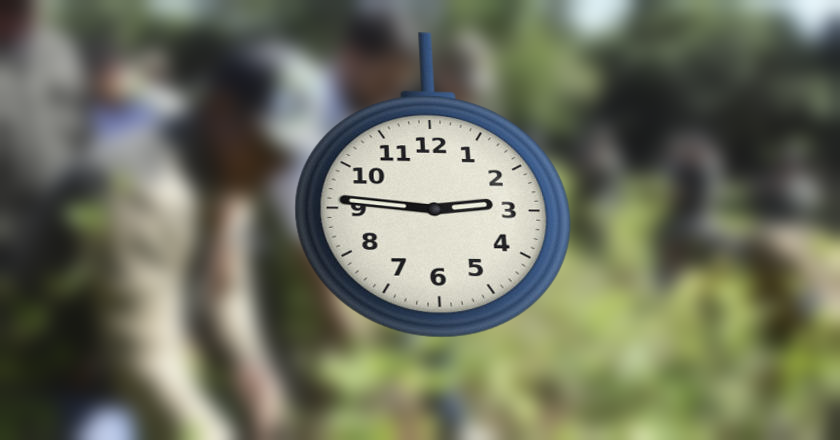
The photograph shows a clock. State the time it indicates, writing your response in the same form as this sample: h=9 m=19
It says h=2 m=46
